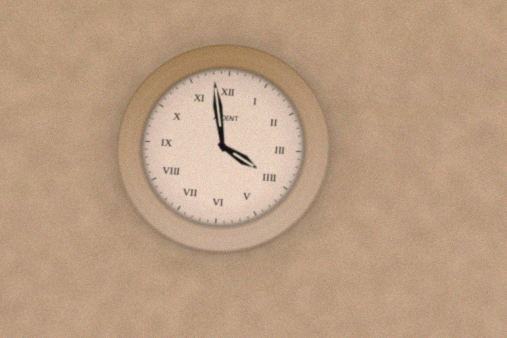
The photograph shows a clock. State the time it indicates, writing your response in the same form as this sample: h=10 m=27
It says h=3 m=58
